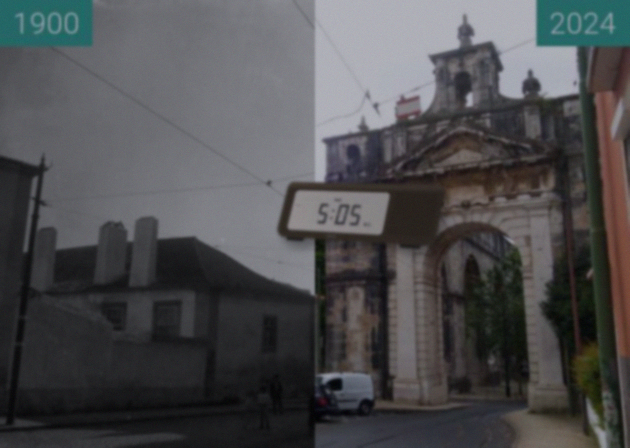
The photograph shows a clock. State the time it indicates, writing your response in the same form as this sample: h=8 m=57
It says h=5 m=5
